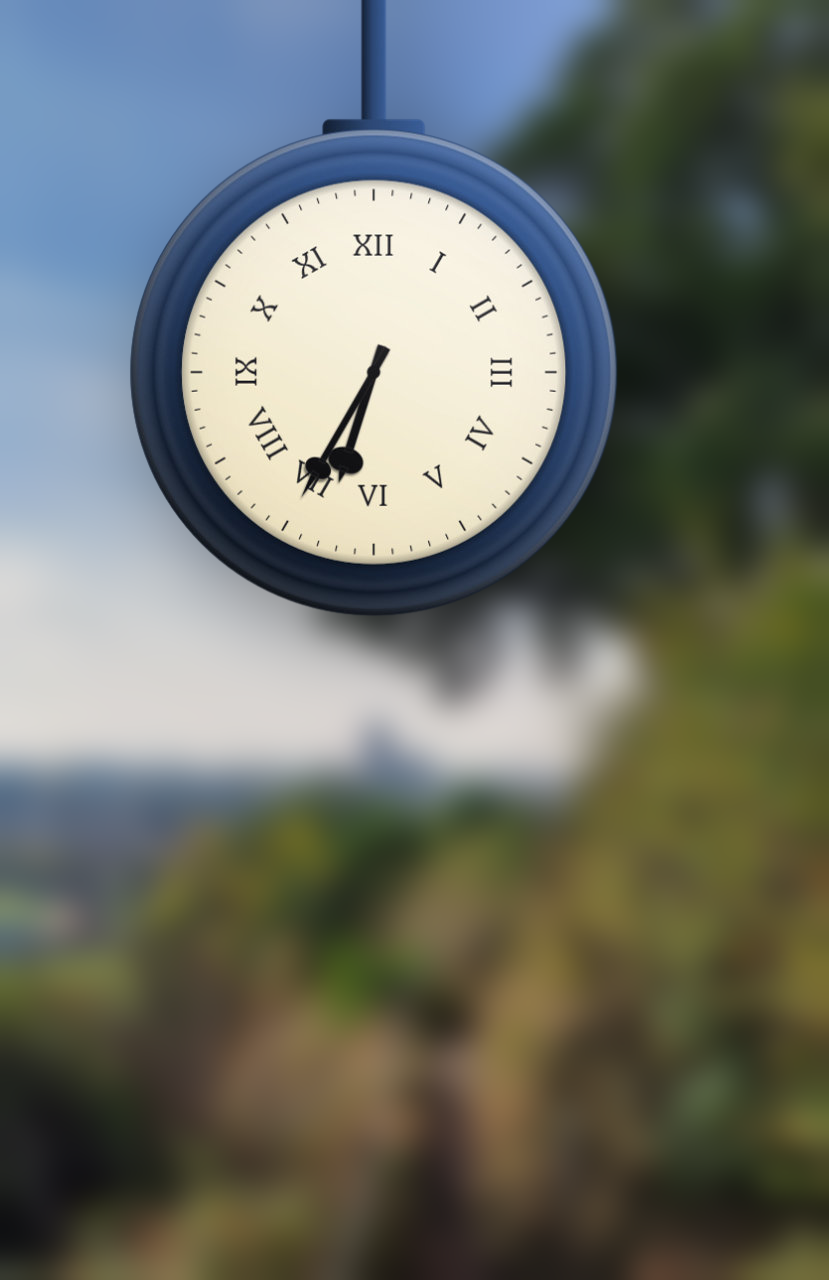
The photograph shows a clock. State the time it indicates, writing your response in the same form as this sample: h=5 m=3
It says h=6 m=35
